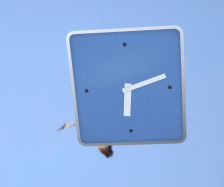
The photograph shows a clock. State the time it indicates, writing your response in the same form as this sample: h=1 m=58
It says h=6 m=12
